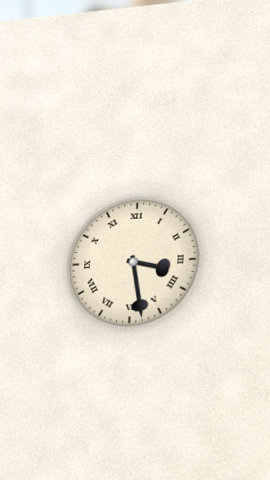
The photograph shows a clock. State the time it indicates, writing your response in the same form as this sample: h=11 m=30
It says h=3 m=28
